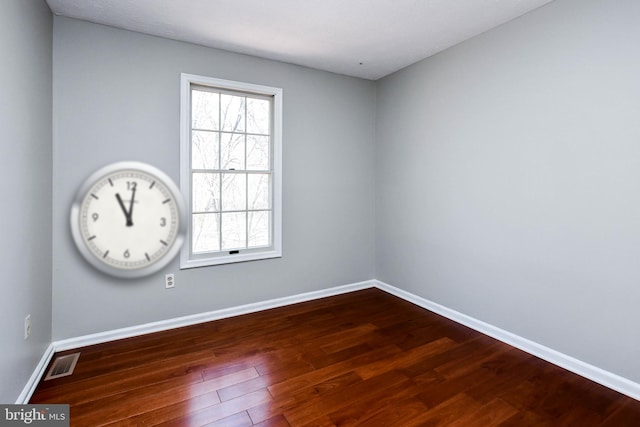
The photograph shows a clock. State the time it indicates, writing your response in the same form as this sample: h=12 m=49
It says h=11 m=1
